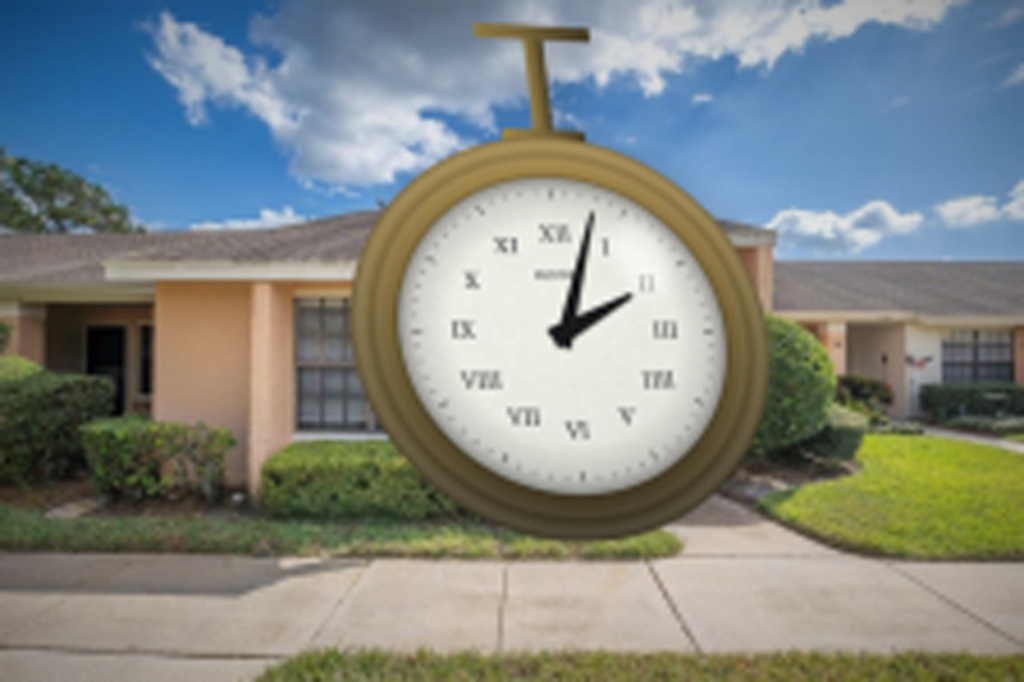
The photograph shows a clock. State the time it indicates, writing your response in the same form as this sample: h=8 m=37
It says h=2 m=3
